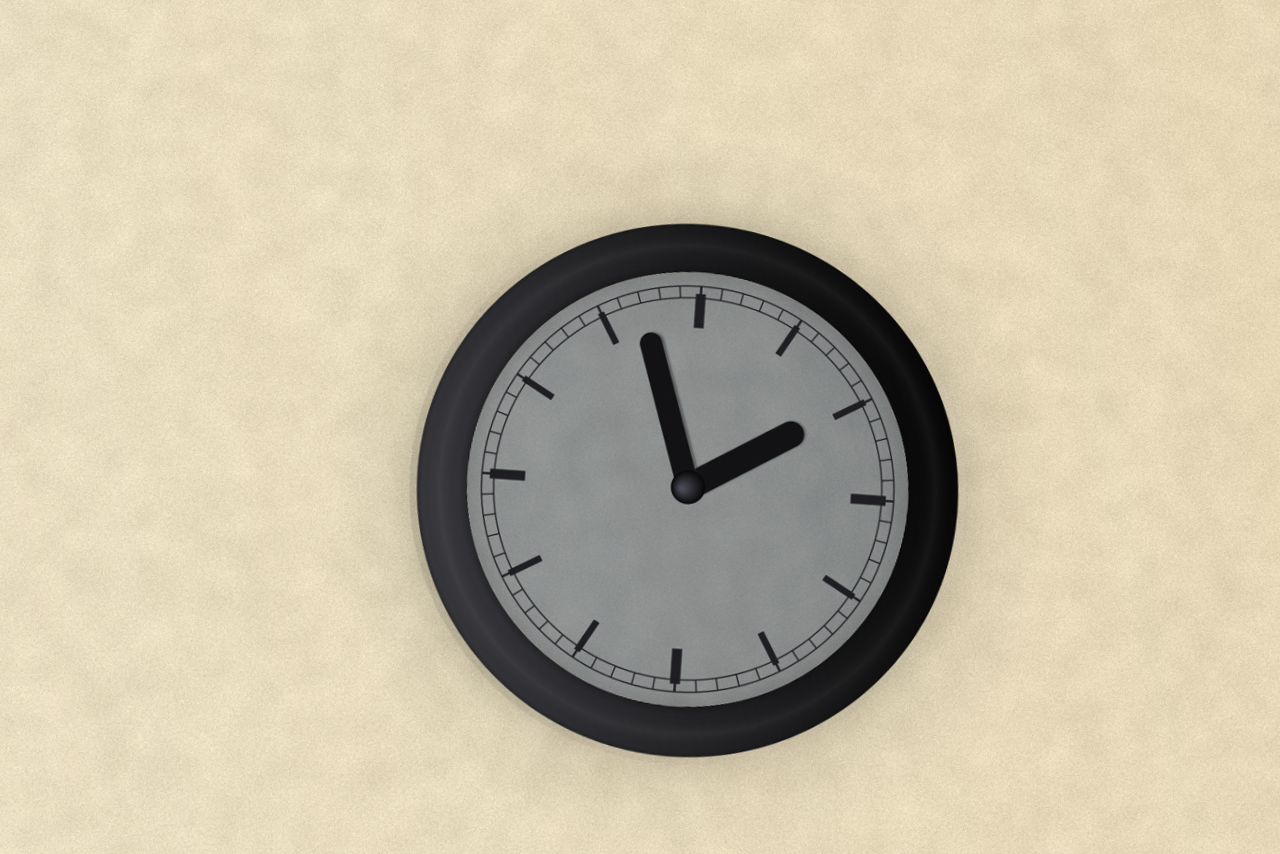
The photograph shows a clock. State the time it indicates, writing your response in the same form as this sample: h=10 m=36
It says h=1 m=57
